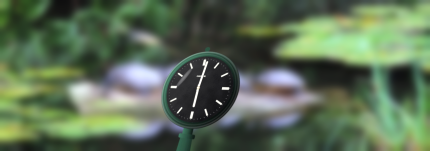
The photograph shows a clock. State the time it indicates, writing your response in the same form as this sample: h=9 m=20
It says h=6 m=1
